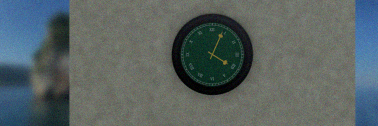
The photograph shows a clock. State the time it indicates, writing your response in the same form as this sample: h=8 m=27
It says h=4 m=4
